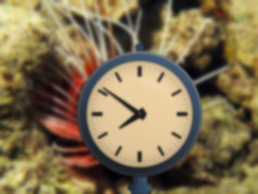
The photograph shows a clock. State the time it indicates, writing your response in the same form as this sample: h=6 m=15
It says h=7 m=51
